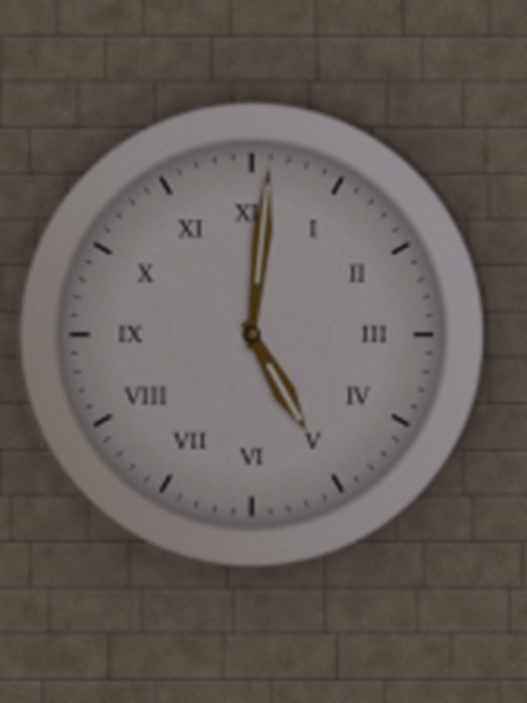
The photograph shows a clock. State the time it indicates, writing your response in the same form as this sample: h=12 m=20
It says h=5 m=1
